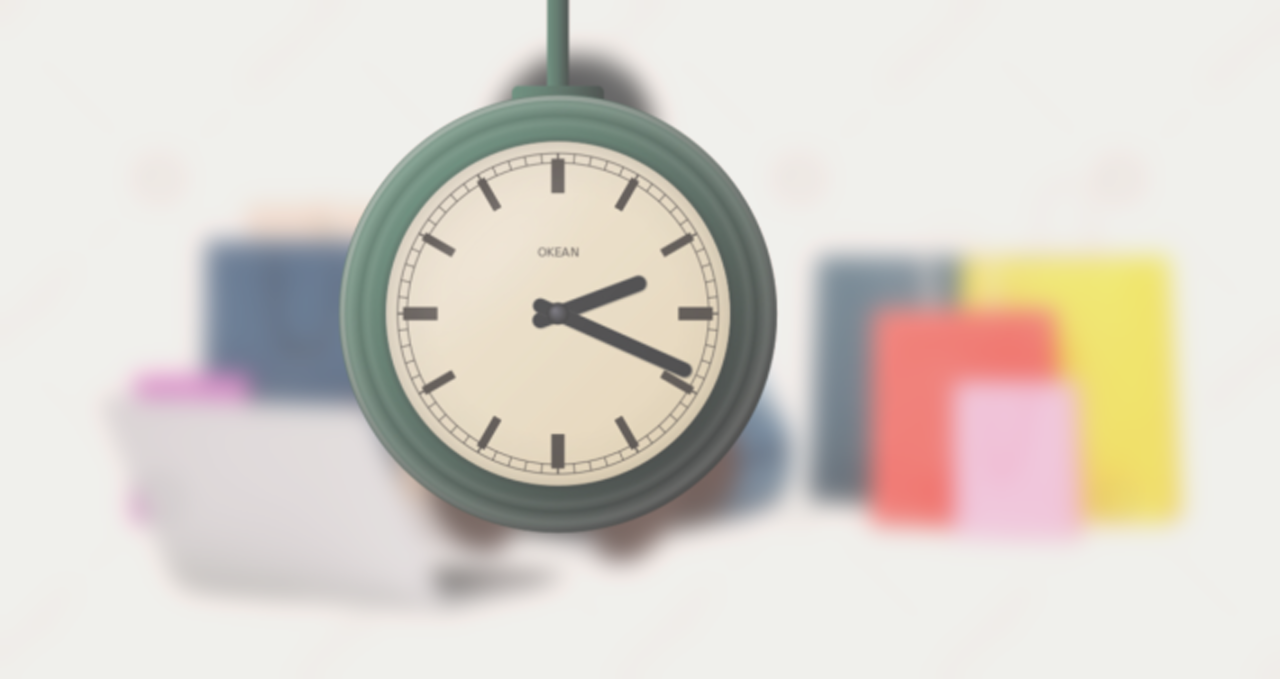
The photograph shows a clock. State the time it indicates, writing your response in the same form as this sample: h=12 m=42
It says h=2 m=19
